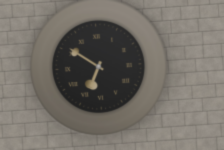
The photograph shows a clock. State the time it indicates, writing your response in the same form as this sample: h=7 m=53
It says h=6 m=51
